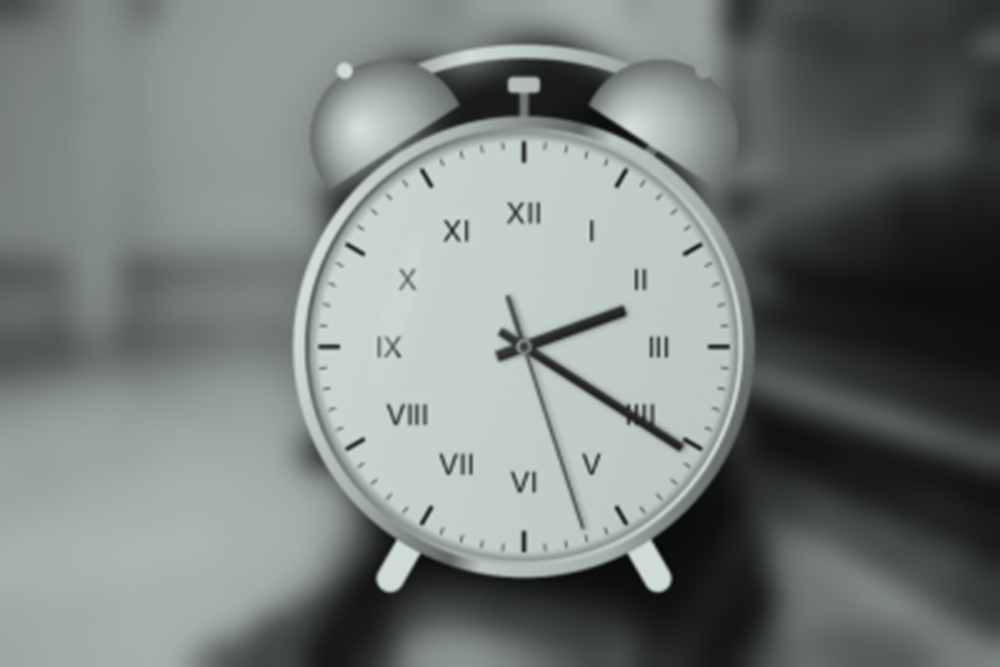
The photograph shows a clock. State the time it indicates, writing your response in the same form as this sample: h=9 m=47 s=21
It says h=2 m=20 s=27
